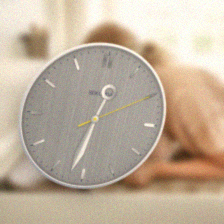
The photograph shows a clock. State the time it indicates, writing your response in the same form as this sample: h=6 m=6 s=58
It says h=12 m=32 s=10
